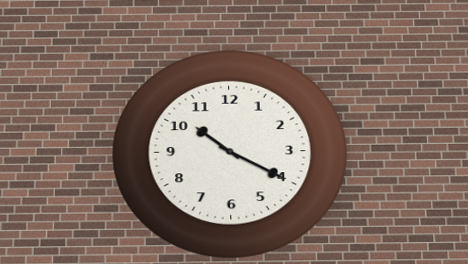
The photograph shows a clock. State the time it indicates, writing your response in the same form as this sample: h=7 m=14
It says h=10 m=20
